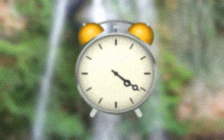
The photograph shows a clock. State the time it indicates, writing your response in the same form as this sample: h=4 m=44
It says h=4 m=21
